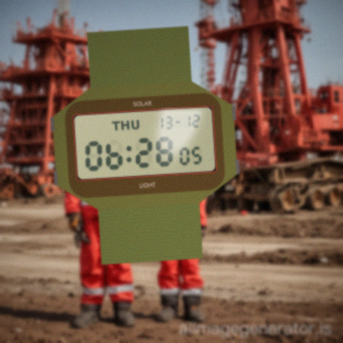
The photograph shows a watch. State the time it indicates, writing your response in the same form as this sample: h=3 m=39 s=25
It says h=6 m=28 s=5
